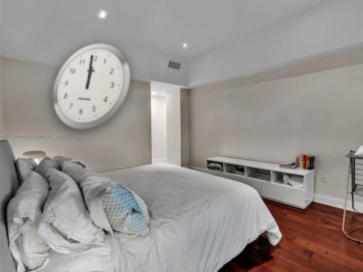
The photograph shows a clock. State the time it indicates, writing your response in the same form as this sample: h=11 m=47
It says h=11 m=59
